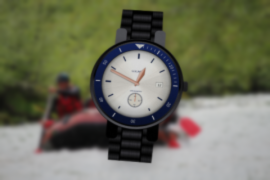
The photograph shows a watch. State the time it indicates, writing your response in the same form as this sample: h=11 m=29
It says h=12 m=49
